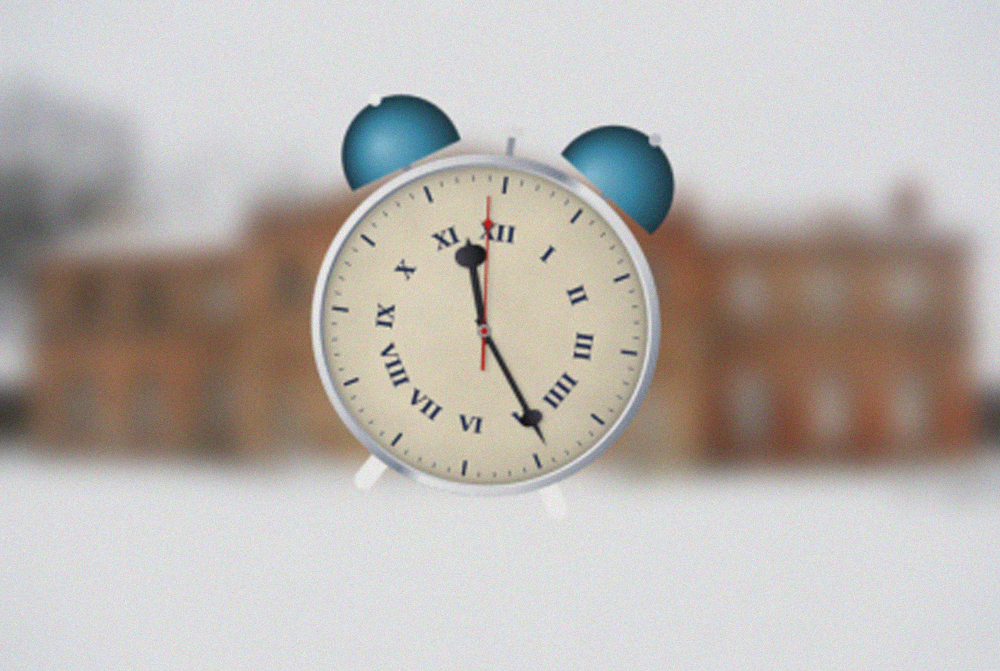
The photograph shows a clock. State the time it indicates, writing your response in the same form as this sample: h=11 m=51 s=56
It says h=11 m=23 s=59
